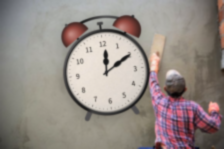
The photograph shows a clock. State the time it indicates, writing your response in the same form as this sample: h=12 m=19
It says h=12 m=10
